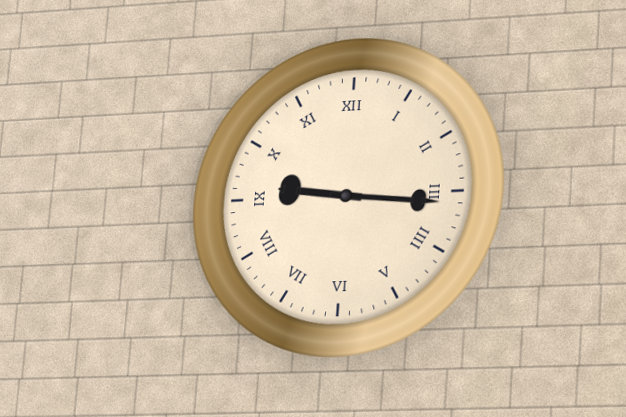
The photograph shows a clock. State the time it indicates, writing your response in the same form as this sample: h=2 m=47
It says h=9 m=16
